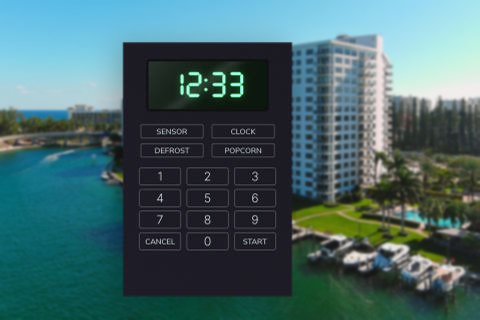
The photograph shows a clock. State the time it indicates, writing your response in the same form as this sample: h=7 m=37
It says h=12 m=33
